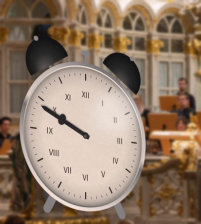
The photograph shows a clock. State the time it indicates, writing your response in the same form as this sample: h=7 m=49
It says h=9 m=49
